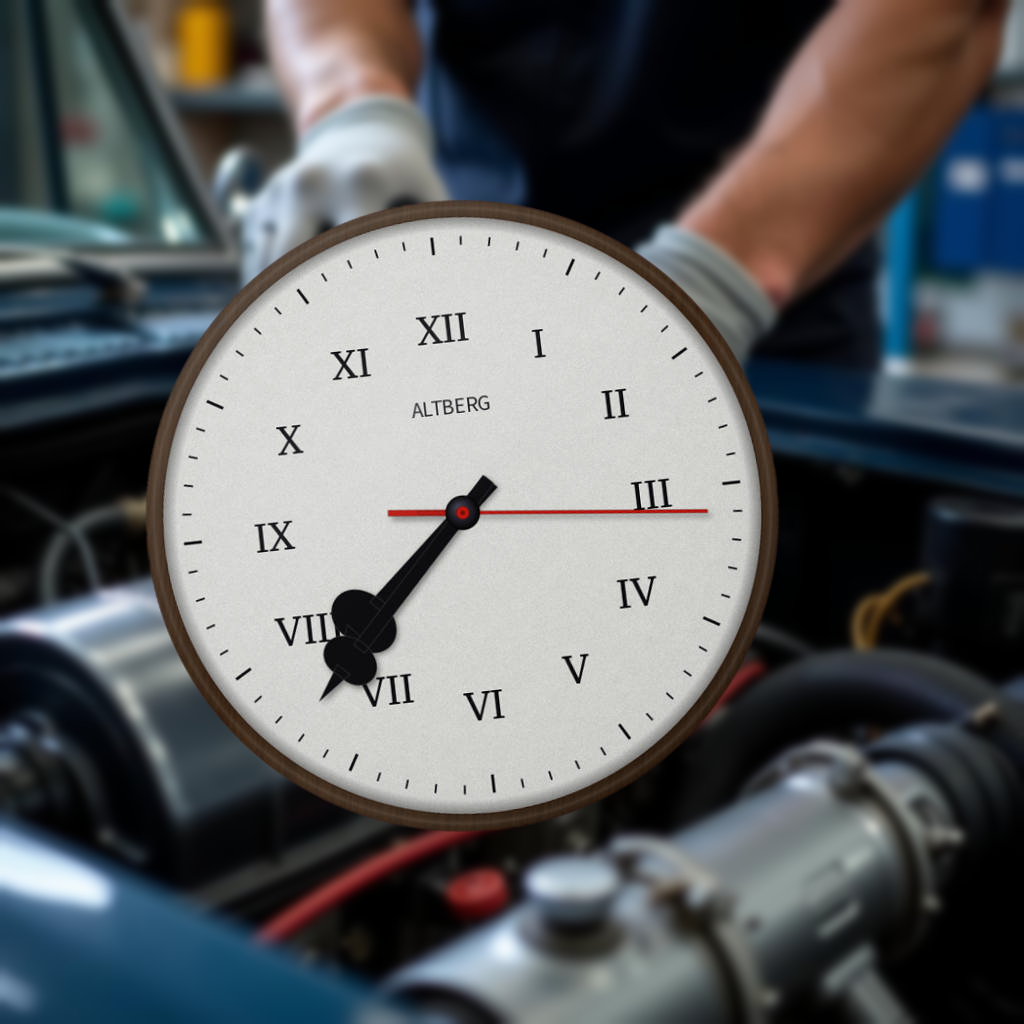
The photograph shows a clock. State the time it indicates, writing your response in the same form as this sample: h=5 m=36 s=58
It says h=7 m=37 s=16
